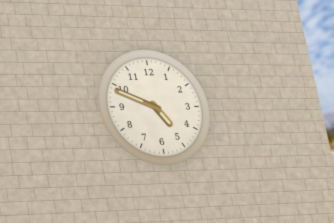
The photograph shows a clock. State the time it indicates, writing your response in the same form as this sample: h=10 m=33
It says h=4 m=49
